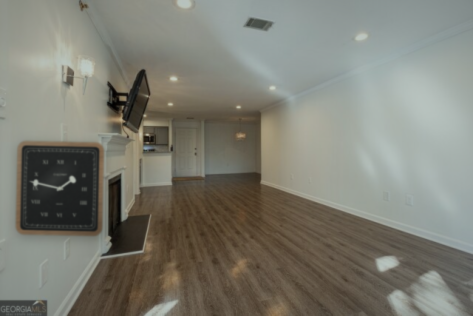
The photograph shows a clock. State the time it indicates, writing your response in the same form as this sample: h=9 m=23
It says h=1 m=47
